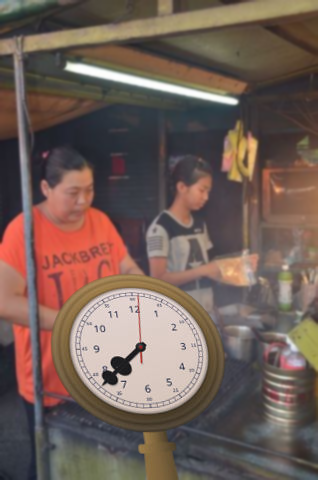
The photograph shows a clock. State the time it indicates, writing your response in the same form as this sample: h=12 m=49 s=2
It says h=7 m=38 s=1
